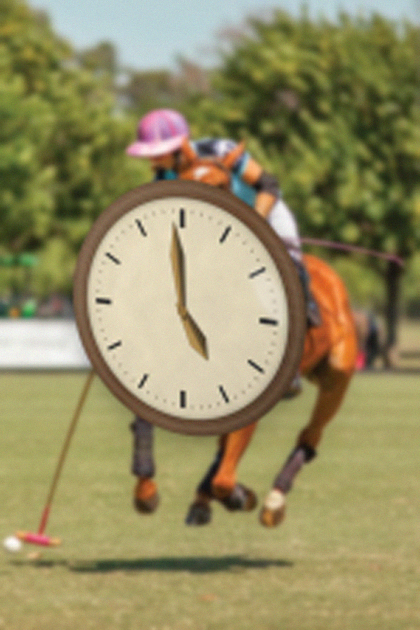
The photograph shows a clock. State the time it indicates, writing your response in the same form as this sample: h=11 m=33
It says h=4 m=59
